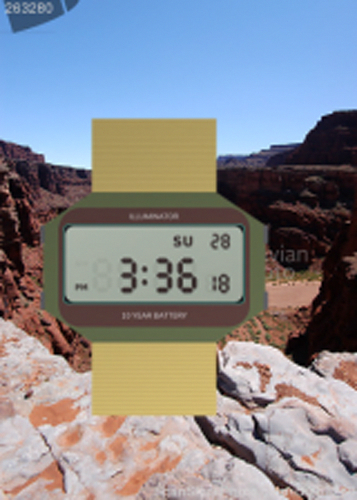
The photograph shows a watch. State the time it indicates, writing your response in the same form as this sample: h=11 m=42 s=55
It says h=3 m=36 s=18
